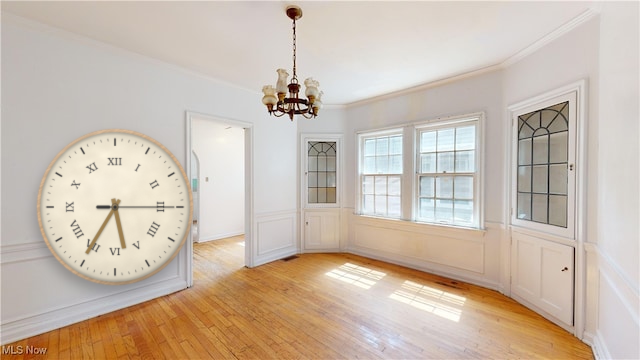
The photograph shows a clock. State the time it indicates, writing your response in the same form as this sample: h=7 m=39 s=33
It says h=5 m=35 s=15
